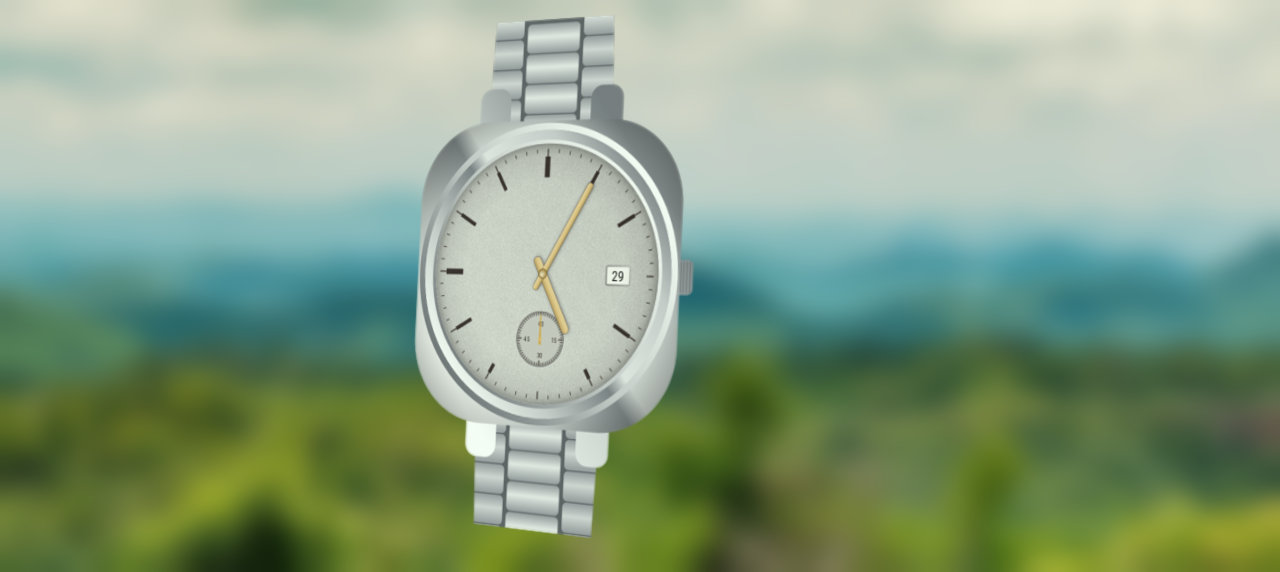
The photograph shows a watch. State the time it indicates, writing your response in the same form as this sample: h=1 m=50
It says h=5 m=5
